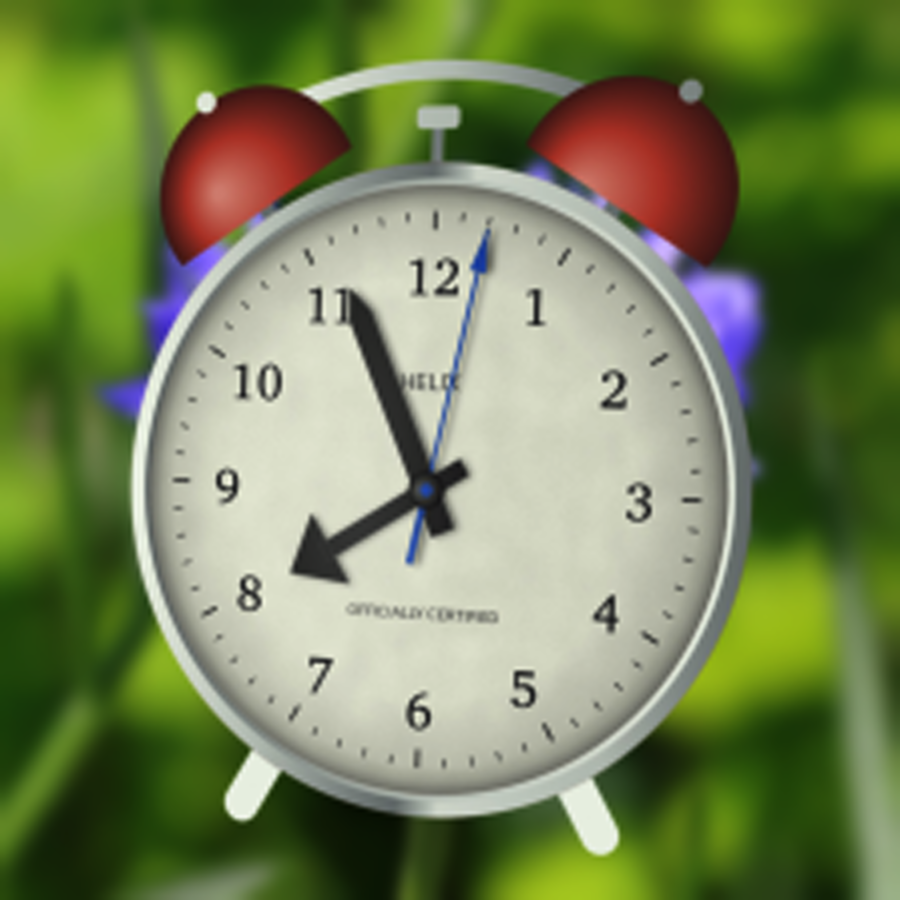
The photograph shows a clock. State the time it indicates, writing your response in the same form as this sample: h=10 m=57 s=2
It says h=7 m=56 s=2
